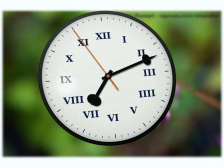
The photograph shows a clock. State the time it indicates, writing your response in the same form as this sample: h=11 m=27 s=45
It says h=7 m=11 s=55
